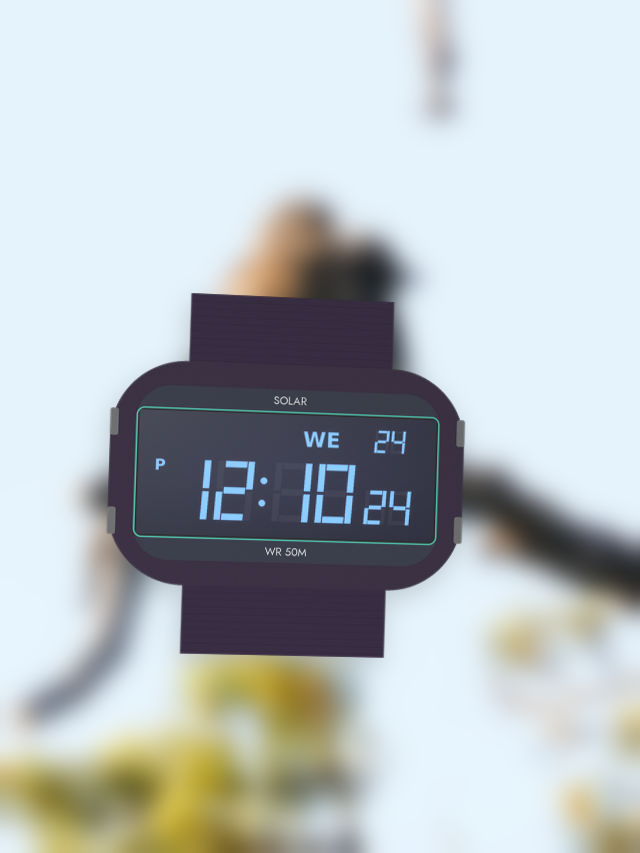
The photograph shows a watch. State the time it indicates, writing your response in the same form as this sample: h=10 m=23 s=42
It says h=12 m=10 s=24
